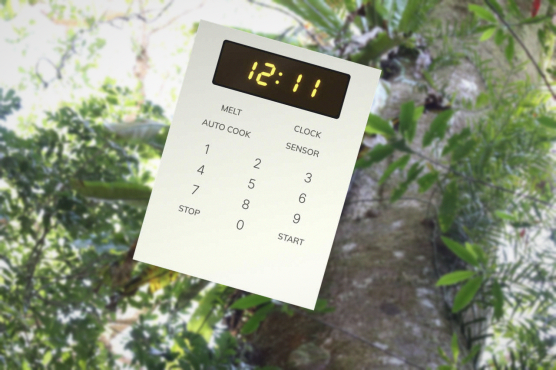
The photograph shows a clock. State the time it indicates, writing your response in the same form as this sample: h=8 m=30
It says h=12 m=11
